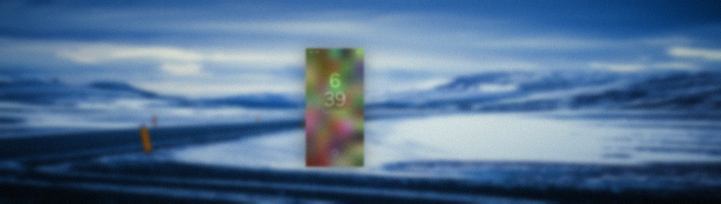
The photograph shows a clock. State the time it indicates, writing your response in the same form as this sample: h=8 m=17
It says h=6 m=39
